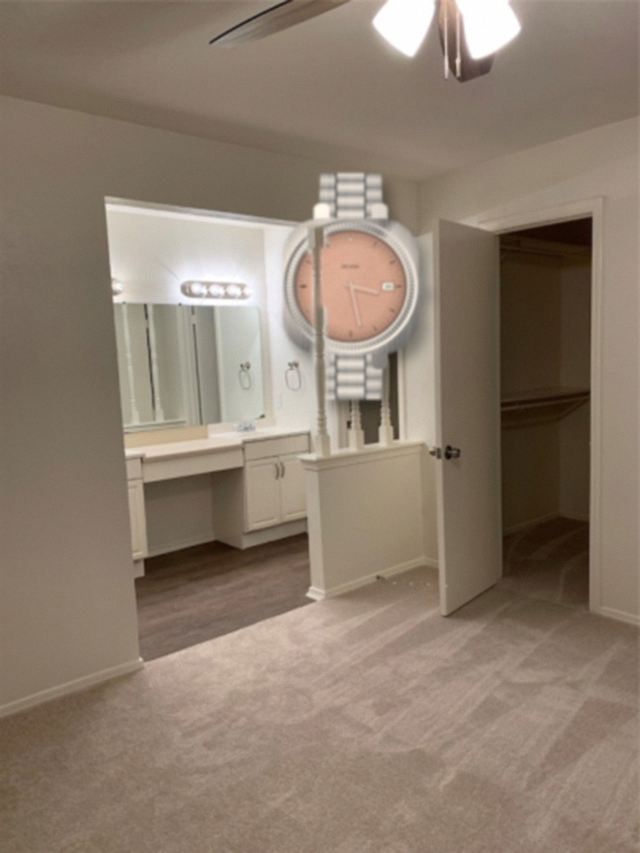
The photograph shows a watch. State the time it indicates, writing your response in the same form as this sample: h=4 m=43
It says h=3 m=28
